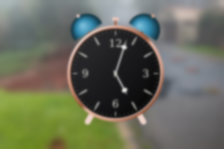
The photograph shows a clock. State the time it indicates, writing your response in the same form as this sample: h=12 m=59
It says h=5 m=3
